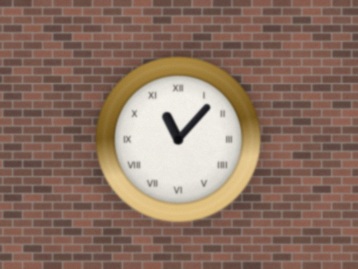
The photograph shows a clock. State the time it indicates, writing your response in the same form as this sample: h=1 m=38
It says h=11 m=7
